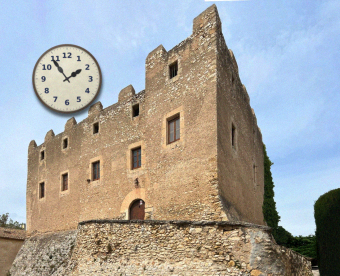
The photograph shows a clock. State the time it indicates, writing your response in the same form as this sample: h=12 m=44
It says h=1 m=54
